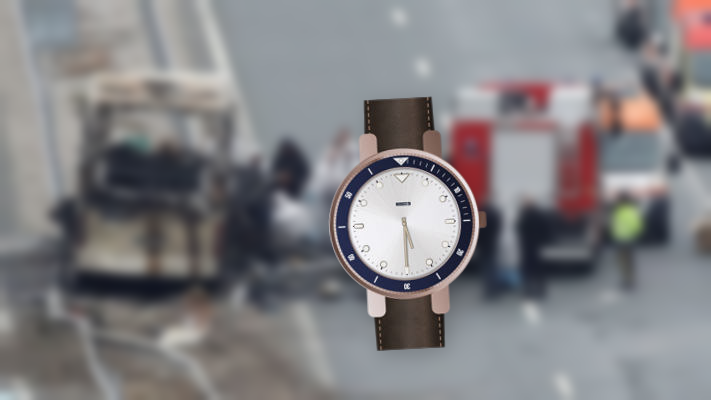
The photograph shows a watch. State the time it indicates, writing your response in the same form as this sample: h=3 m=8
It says h=5 m=30
